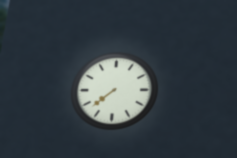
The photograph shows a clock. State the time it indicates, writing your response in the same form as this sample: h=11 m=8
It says h=7 m=38
